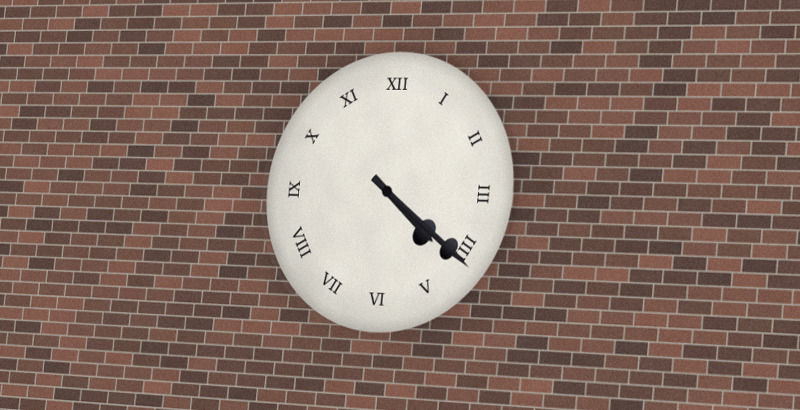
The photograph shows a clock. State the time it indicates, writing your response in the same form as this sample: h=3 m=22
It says h=4 m=21
